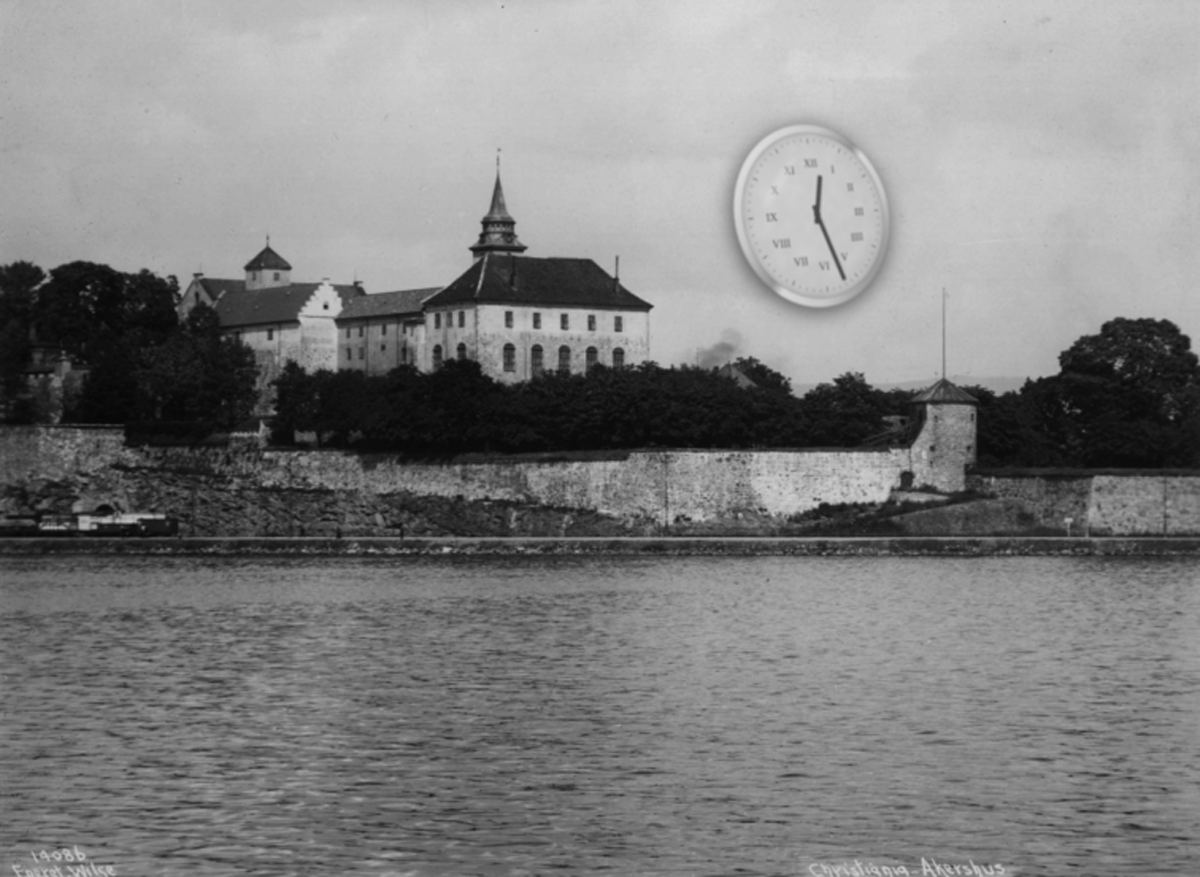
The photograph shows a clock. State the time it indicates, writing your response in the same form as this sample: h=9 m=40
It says h=12 m=27
